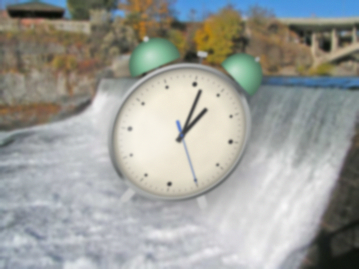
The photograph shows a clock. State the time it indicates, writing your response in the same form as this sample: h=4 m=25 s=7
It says h=1 m=1 s=25
